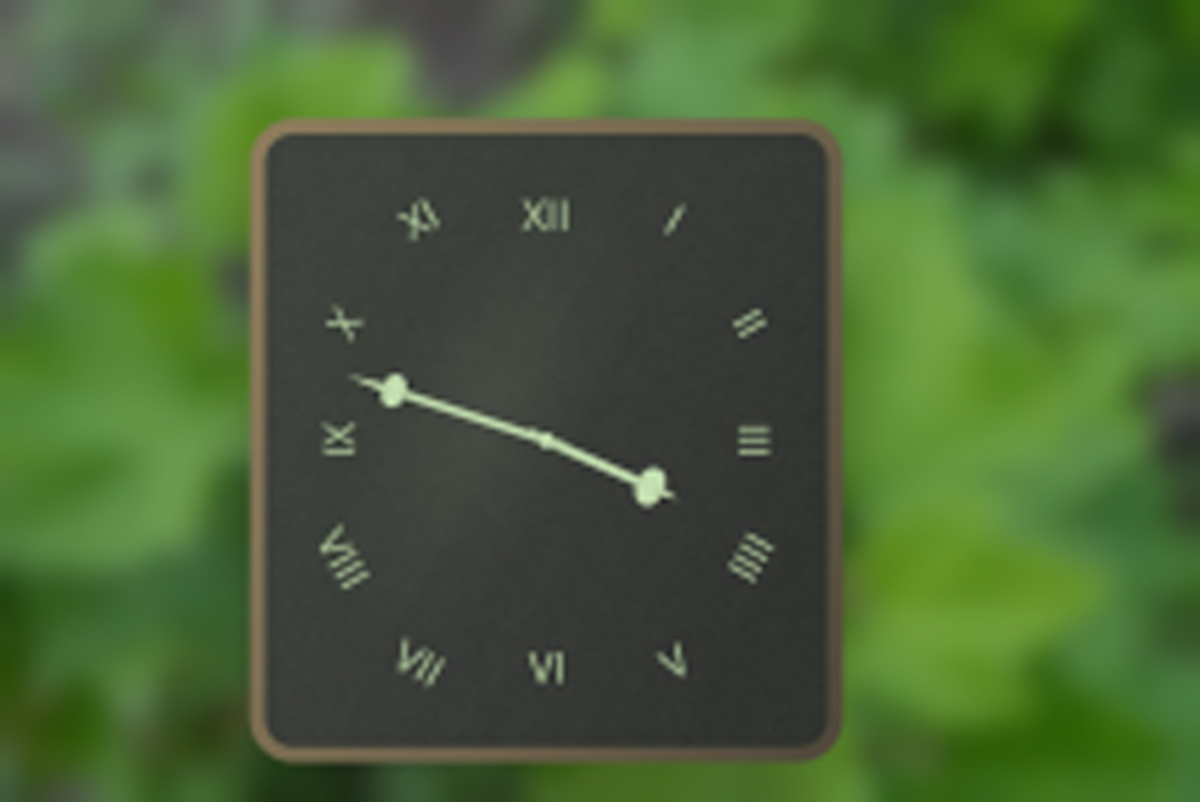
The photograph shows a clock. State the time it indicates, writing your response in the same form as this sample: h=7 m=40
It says h=3 m=48
